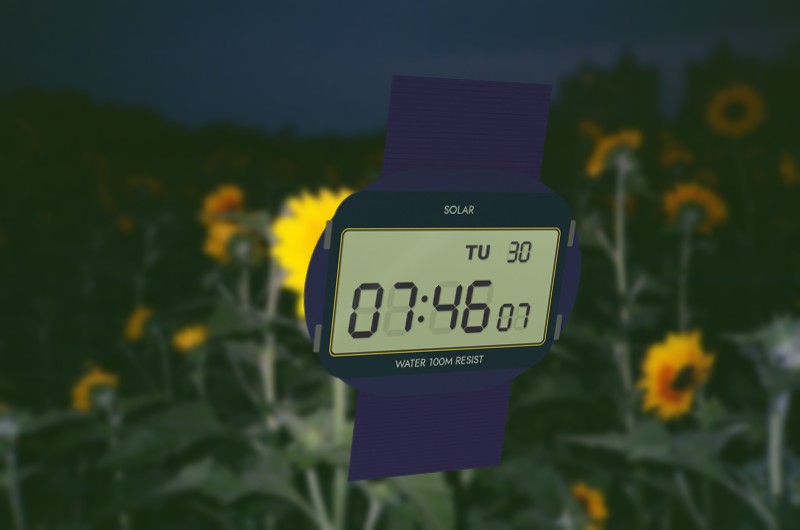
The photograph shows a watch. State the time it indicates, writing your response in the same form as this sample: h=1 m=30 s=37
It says h=7 m=46 s=7
